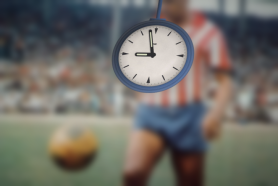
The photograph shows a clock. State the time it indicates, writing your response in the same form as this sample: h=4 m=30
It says h=8 m=58
